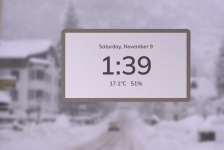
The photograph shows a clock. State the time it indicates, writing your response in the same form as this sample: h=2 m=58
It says h=1 m=39
